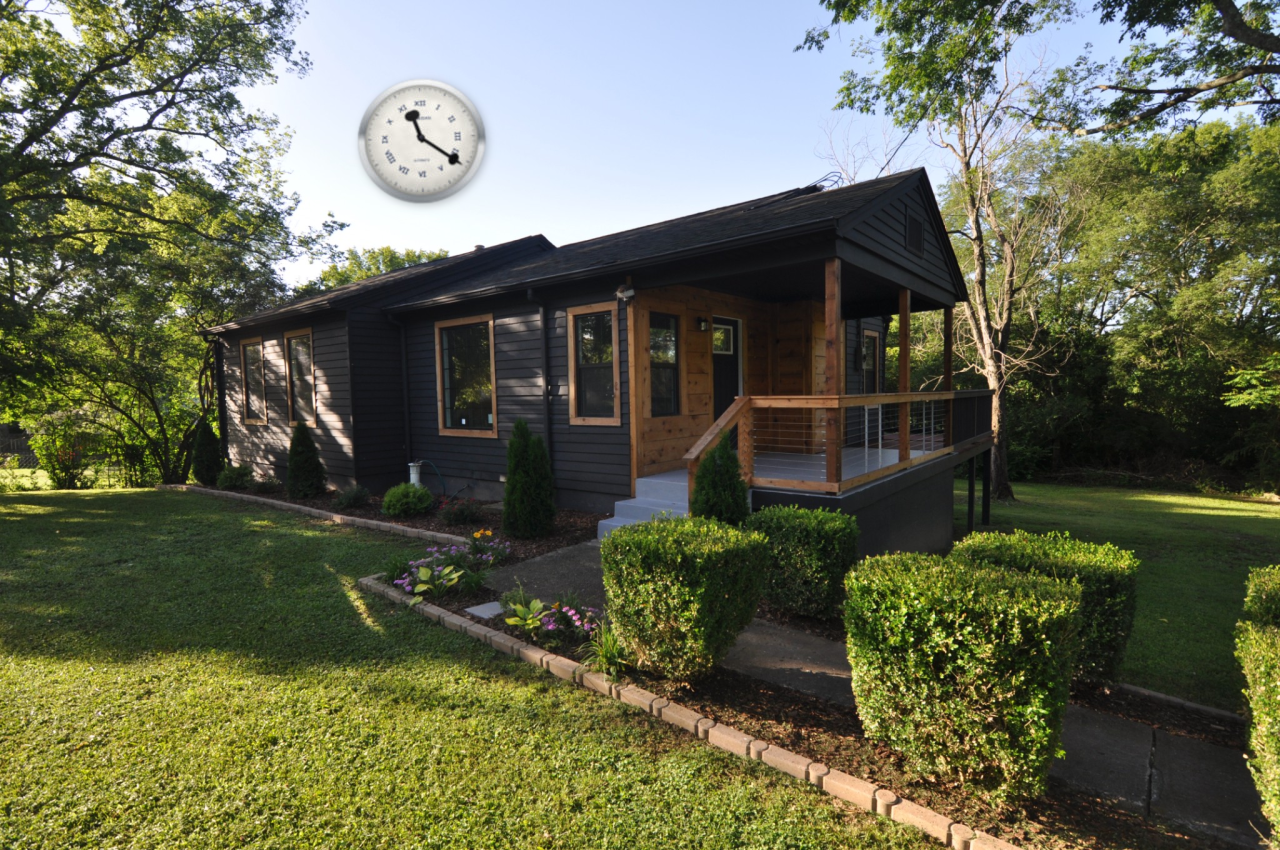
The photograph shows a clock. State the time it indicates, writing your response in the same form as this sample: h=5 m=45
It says h=11 m=21
